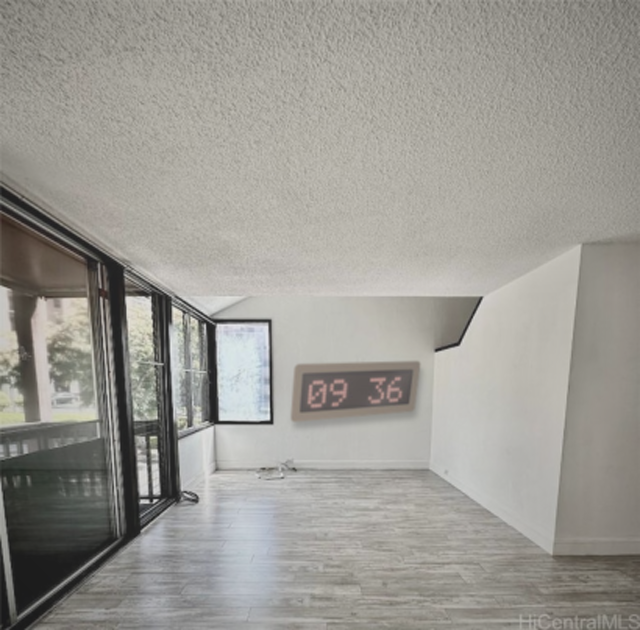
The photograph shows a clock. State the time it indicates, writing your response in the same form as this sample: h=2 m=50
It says h=9 m=36
